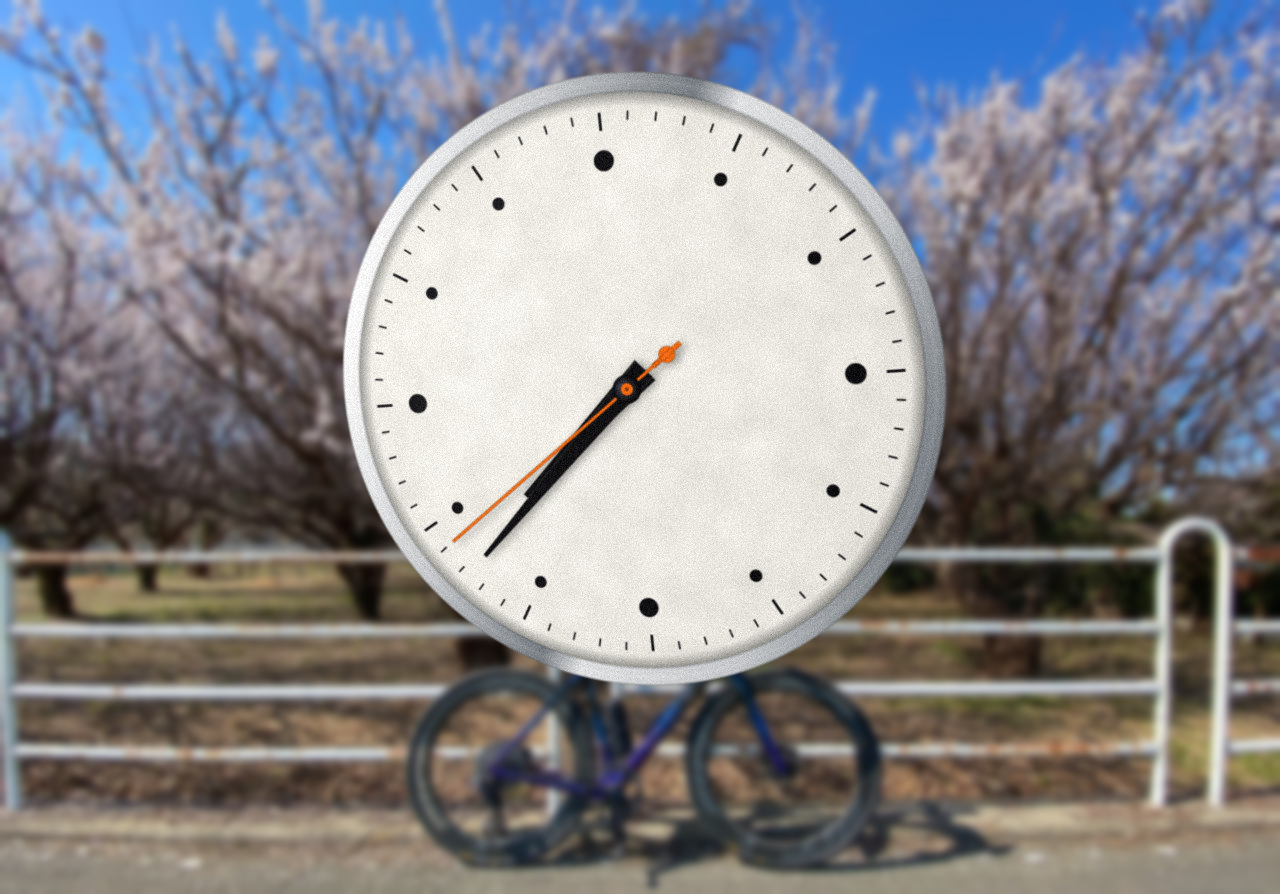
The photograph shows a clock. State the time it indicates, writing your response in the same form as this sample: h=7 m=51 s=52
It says h=7 m=37 s=39
